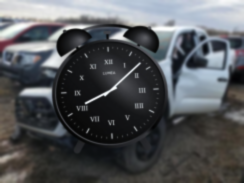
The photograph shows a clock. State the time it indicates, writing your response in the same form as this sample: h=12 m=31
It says h=8 m=8
